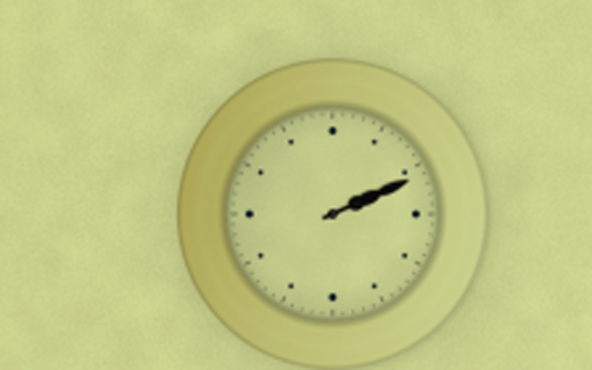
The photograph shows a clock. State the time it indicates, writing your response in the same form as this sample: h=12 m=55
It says h=2 m=11
